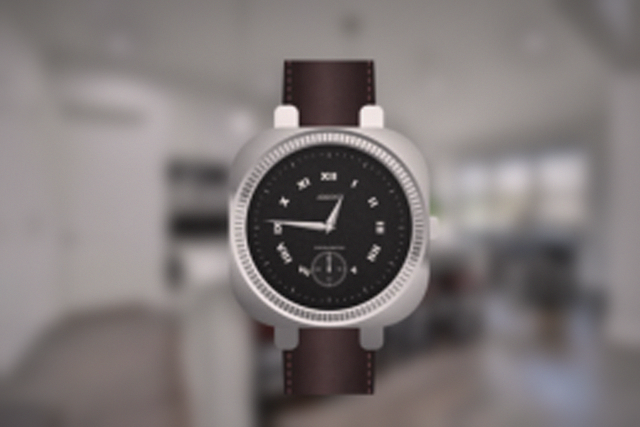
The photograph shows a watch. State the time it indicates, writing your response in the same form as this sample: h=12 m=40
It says h=12 m=46
